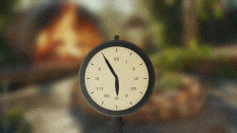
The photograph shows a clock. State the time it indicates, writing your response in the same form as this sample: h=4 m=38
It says h=5 m=55
